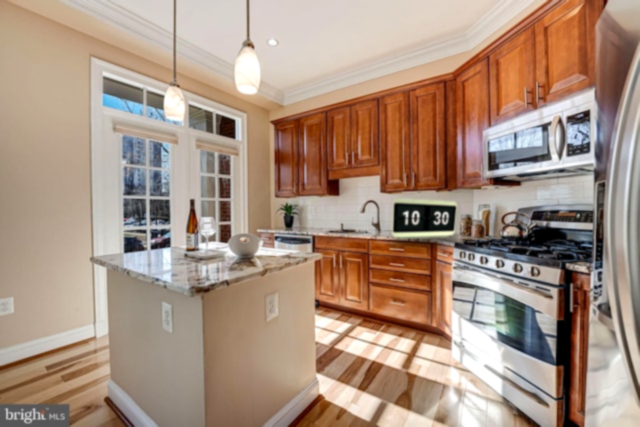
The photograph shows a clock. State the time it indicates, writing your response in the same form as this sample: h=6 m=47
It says h=10 m=30
